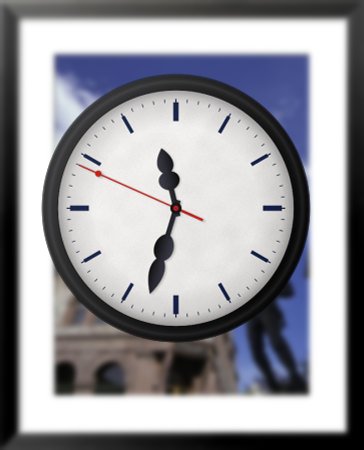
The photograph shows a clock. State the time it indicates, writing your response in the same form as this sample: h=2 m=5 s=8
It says h=11 m=32 s=49
